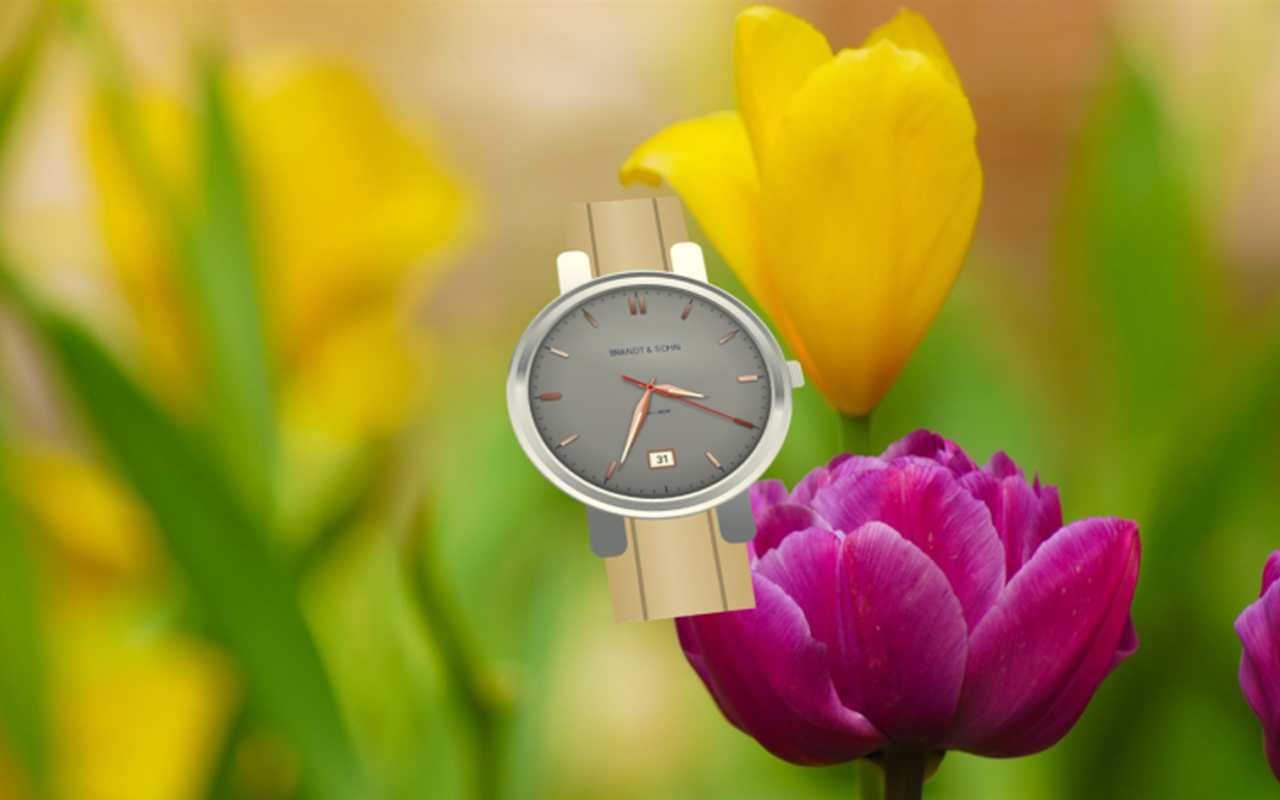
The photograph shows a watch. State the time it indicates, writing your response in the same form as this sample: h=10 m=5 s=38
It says h=3 m=34 s=20
